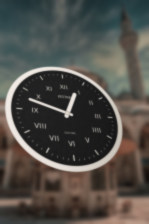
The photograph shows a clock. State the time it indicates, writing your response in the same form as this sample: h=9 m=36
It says h=12 m=48
